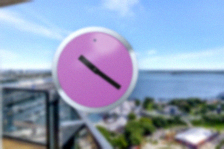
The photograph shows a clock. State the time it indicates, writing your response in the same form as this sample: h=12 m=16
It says h=10 m=21
